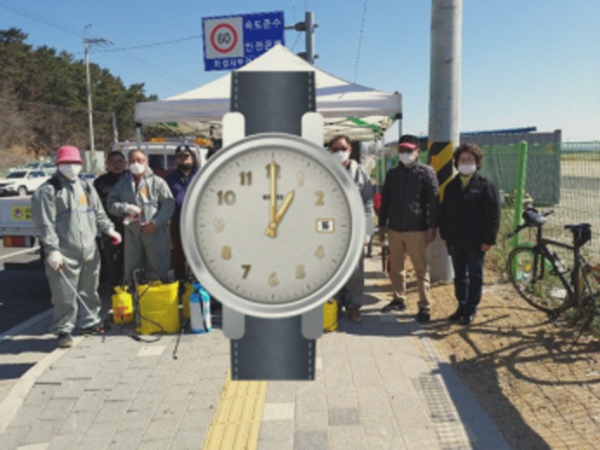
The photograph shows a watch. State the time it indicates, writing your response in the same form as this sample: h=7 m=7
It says h=1 m=0
